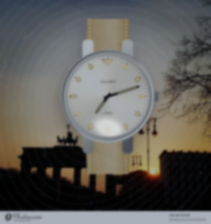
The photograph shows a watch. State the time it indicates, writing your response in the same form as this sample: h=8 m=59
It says h=7 m=12
